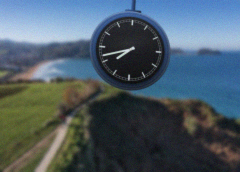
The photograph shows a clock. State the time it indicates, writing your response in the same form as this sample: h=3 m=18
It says h=7 m=42
